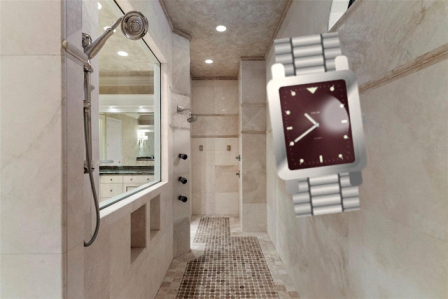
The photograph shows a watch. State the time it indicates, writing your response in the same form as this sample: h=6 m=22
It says h=10 m=40
